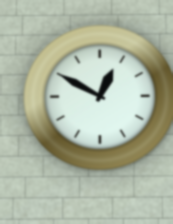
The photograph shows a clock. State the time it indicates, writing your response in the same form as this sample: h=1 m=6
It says h=12 m=50
